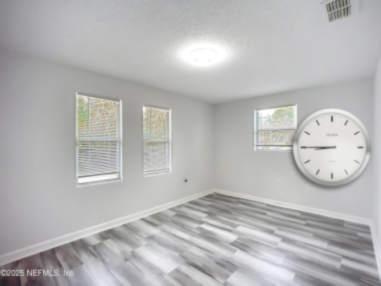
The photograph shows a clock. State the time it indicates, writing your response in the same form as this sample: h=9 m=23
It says h=8 m=45
